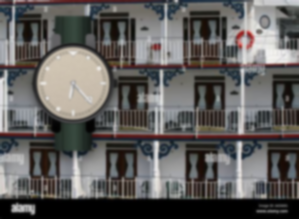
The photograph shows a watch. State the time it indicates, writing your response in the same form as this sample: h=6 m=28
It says h=6 m=23
